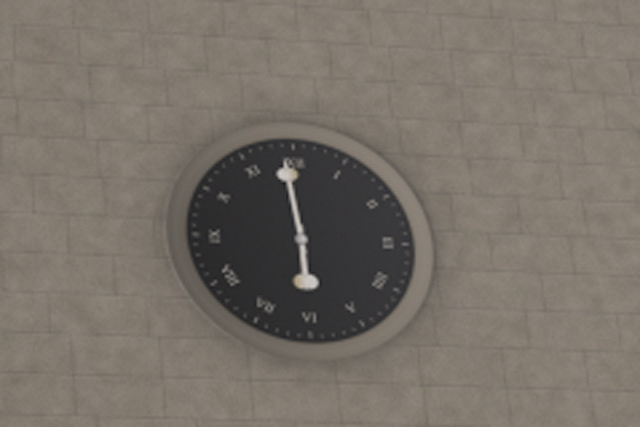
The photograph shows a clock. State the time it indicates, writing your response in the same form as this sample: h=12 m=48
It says h=5 m=59
